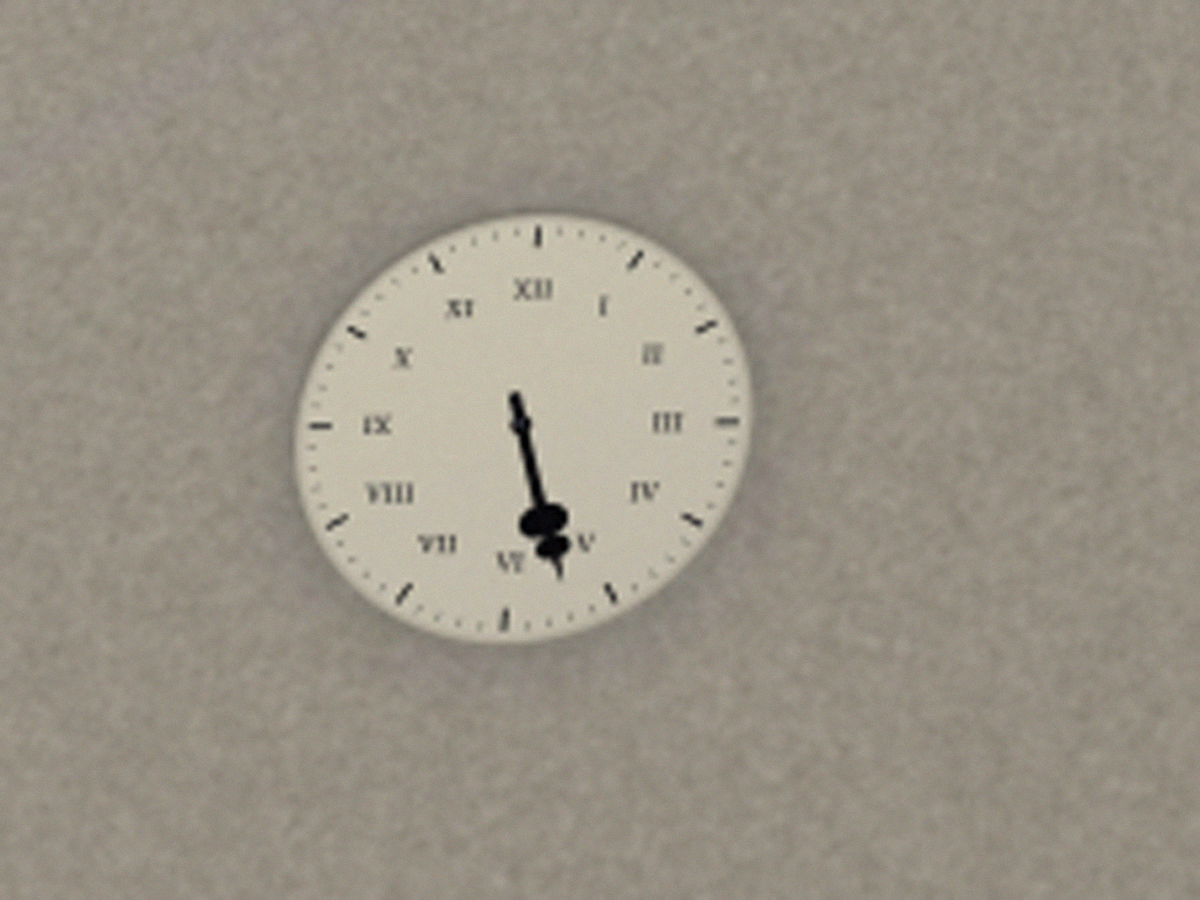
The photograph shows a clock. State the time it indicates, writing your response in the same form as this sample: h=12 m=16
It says h=5 m=27
